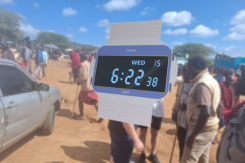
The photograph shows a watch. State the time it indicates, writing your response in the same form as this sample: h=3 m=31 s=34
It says h=6 m=22 s=38
